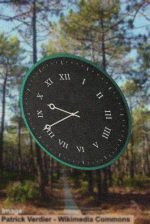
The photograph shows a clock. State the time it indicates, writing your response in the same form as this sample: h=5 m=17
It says h=9 m=41
